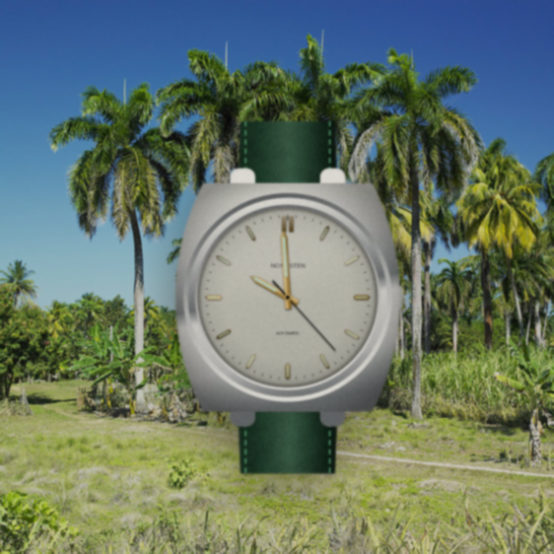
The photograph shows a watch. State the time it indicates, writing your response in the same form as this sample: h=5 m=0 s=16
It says h=9 m=59 s=23
